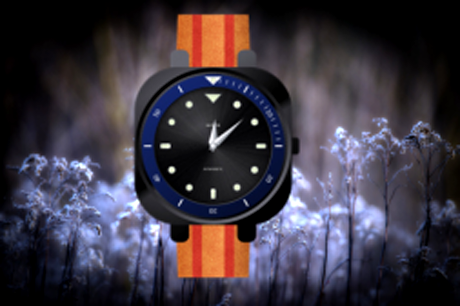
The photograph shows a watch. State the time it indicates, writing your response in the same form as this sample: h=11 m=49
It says h=12 m=8
